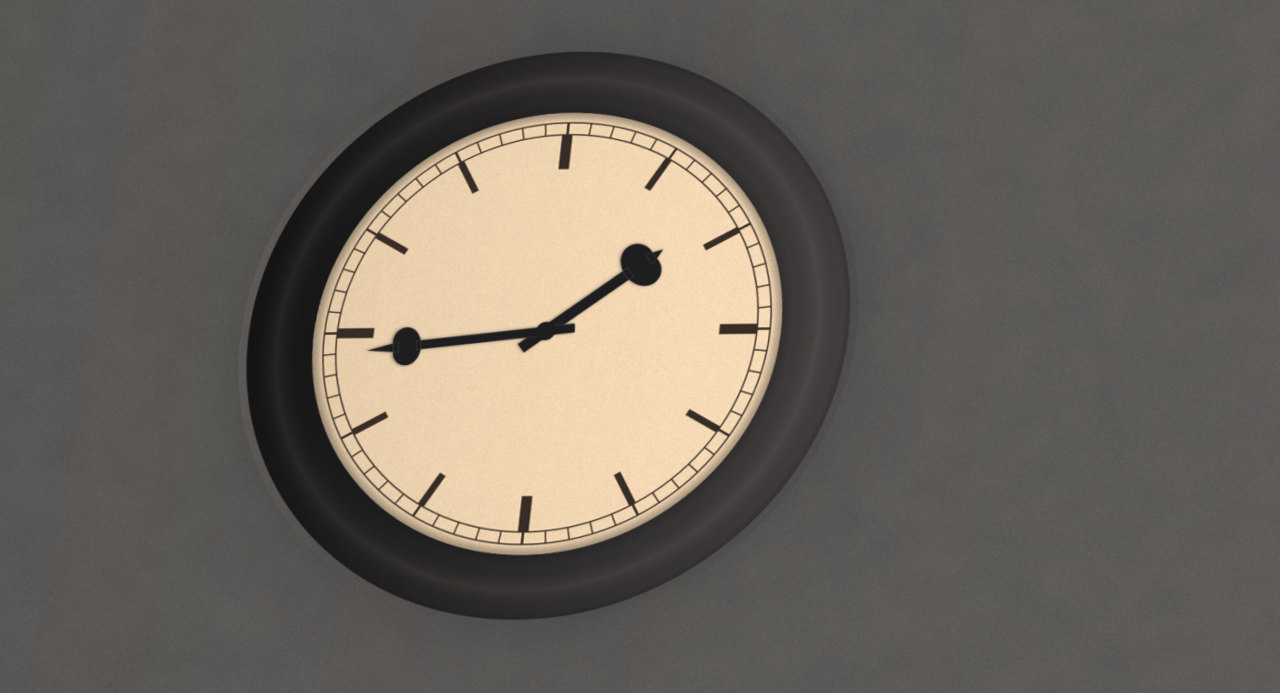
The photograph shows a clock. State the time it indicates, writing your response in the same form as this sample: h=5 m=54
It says h=1 m=44
